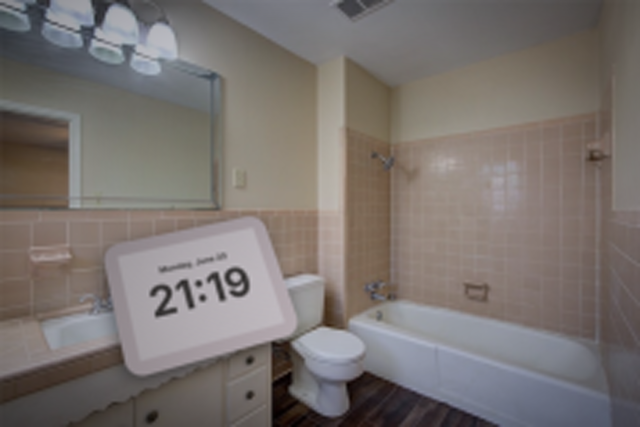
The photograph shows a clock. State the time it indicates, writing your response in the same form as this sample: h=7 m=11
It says h=21 m=19
